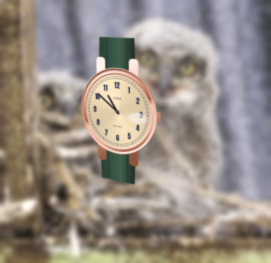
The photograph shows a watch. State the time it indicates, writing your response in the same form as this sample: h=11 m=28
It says h=10 m=51
